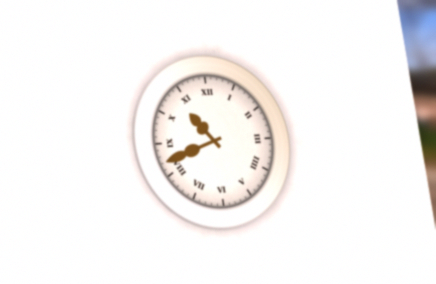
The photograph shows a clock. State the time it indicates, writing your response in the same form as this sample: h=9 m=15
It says h=10 m=42
